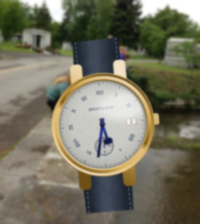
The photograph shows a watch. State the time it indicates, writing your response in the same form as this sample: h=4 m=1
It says h=5 m=32
